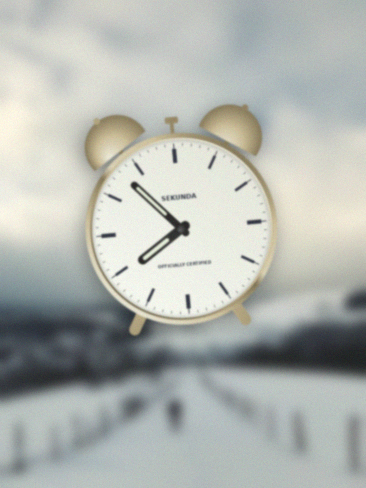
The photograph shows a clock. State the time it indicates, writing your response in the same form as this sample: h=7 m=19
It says h=7 m=53
